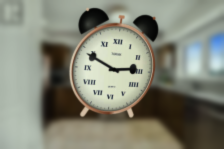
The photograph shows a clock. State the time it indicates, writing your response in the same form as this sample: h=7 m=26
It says h=2 m=49
